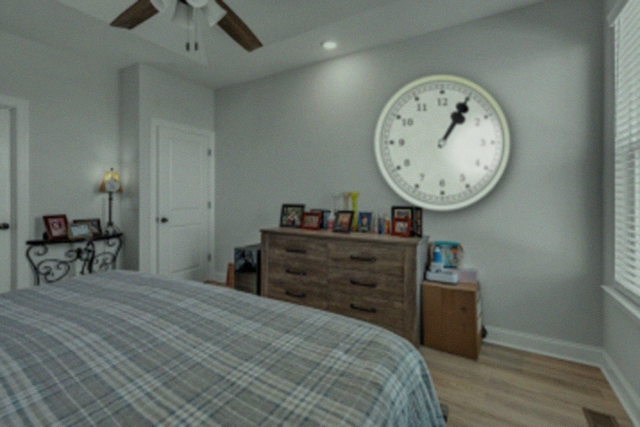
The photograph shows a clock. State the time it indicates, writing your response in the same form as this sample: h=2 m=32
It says h=1 m=5
